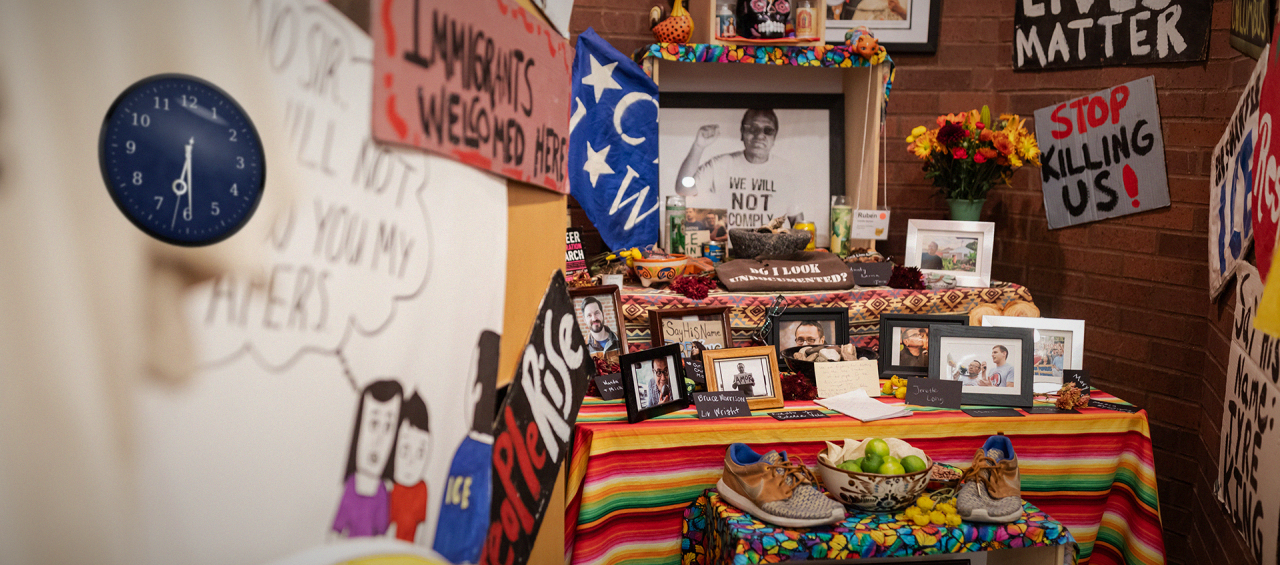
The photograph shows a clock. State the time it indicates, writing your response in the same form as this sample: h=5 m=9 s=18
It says h=6 m=29 s=32
